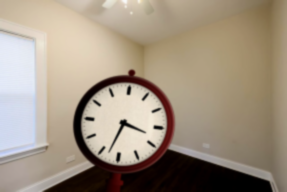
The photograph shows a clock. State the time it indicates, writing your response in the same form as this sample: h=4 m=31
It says h=3 m=33
